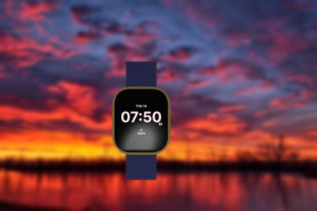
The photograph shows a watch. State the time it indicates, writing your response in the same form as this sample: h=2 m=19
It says h=7 m=50
